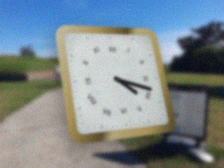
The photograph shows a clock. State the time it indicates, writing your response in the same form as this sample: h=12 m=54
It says h=4 m=18
